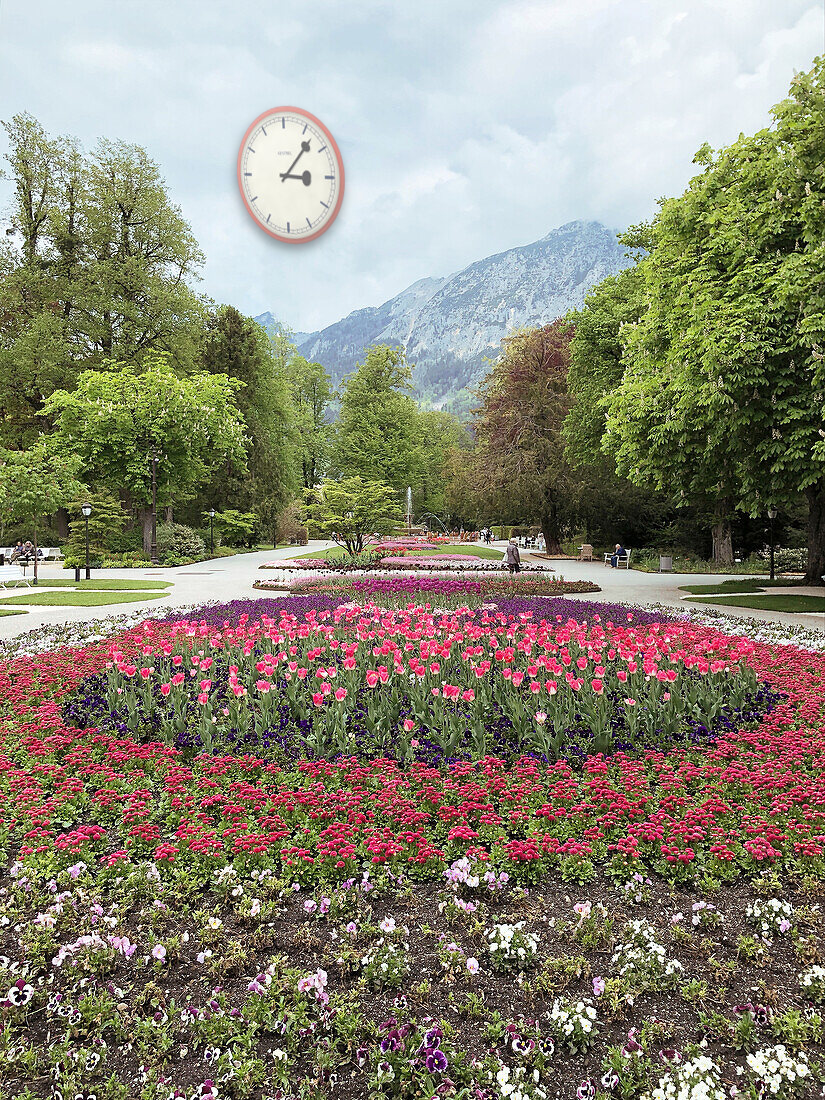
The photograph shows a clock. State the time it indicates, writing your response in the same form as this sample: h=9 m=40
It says h=3 m=7
